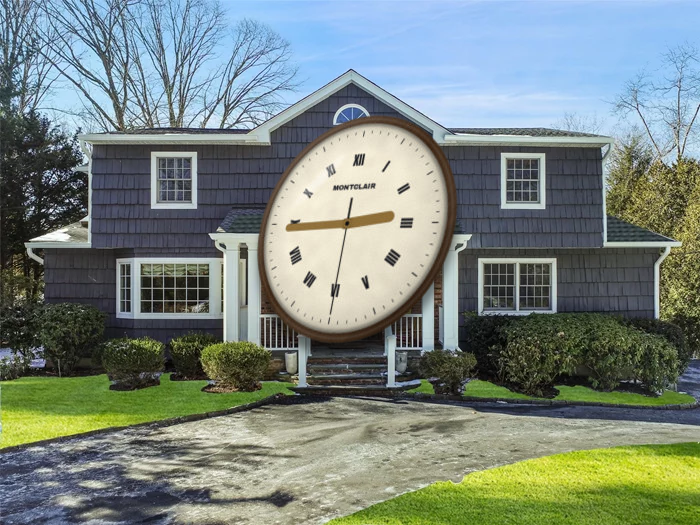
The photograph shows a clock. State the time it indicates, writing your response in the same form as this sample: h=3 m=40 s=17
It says h=2 m=44 s=30
